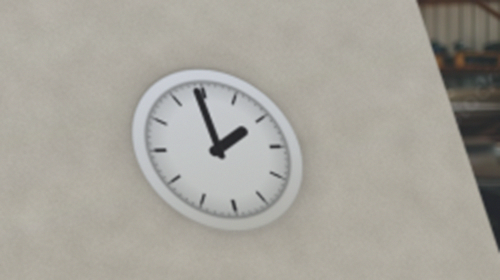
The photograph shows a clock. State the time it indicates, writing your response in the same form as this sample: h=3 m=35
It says h=1 m=59
